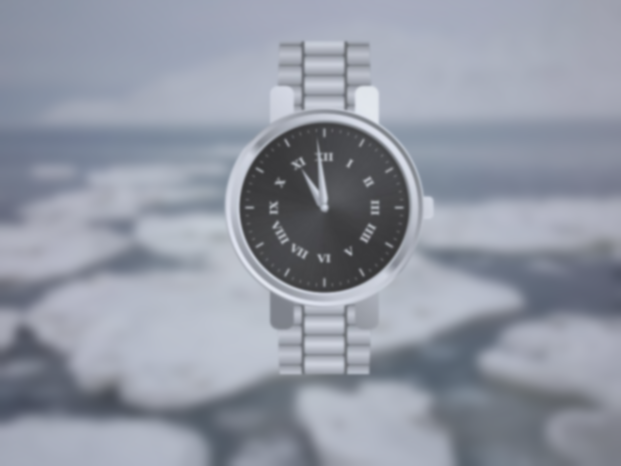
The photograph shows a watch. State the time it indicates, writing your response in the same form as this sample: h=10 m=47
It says h=10 m=59
